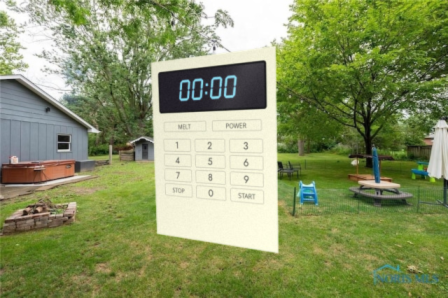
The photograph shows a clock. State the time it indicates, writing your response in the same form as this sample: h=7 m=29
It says h=0 m=0
